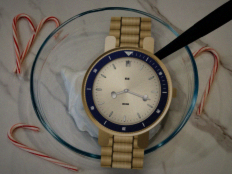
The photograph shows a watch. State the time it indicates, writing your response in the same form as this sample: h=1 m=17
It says h=8 m=18
